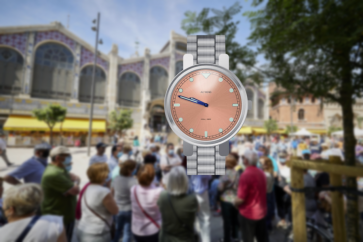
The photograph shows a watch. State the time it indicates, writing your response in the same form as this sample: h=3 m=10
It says h=9 m=48
